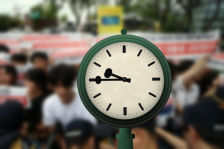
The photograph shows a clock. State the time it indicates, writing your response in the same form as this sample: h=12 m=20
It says h=9 m=45
